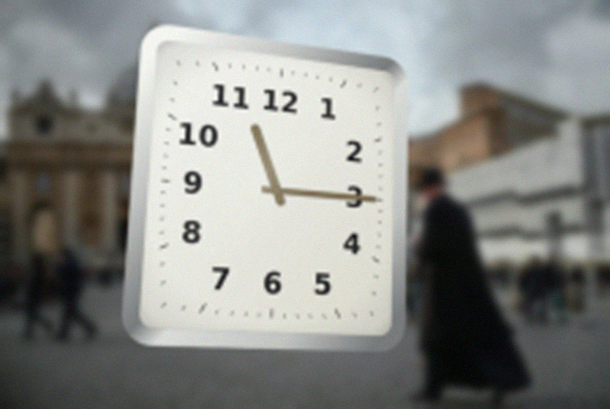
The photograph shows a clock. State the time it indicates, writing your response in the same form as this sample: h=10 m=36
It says h=11 m=15
